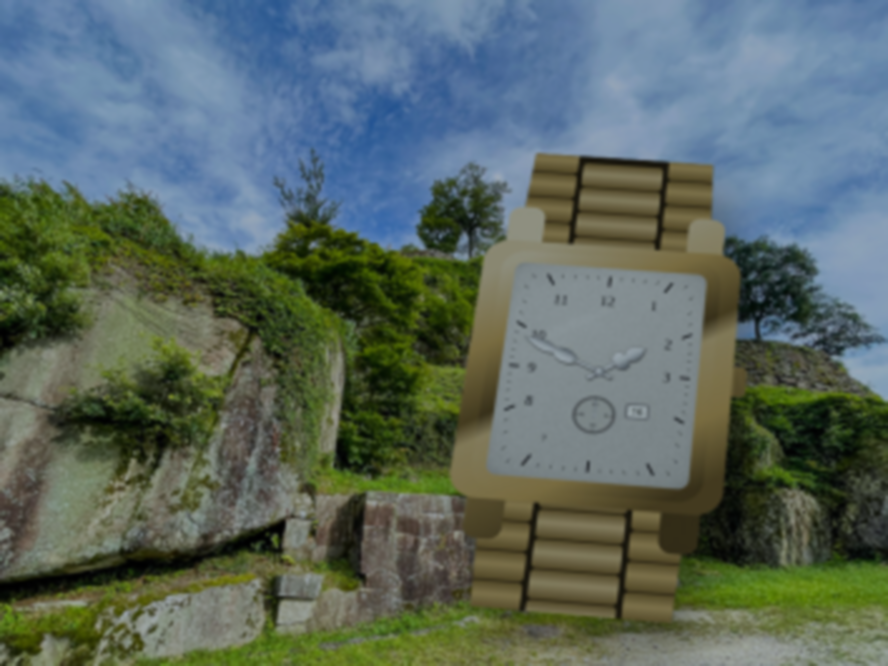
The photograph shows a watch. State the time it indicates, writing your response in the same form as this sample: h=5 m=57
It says h=1 m=49
